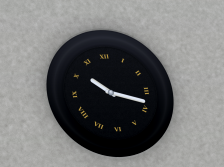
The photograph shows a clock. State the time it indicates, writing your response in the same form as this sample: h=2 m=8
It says h=10 m=18
